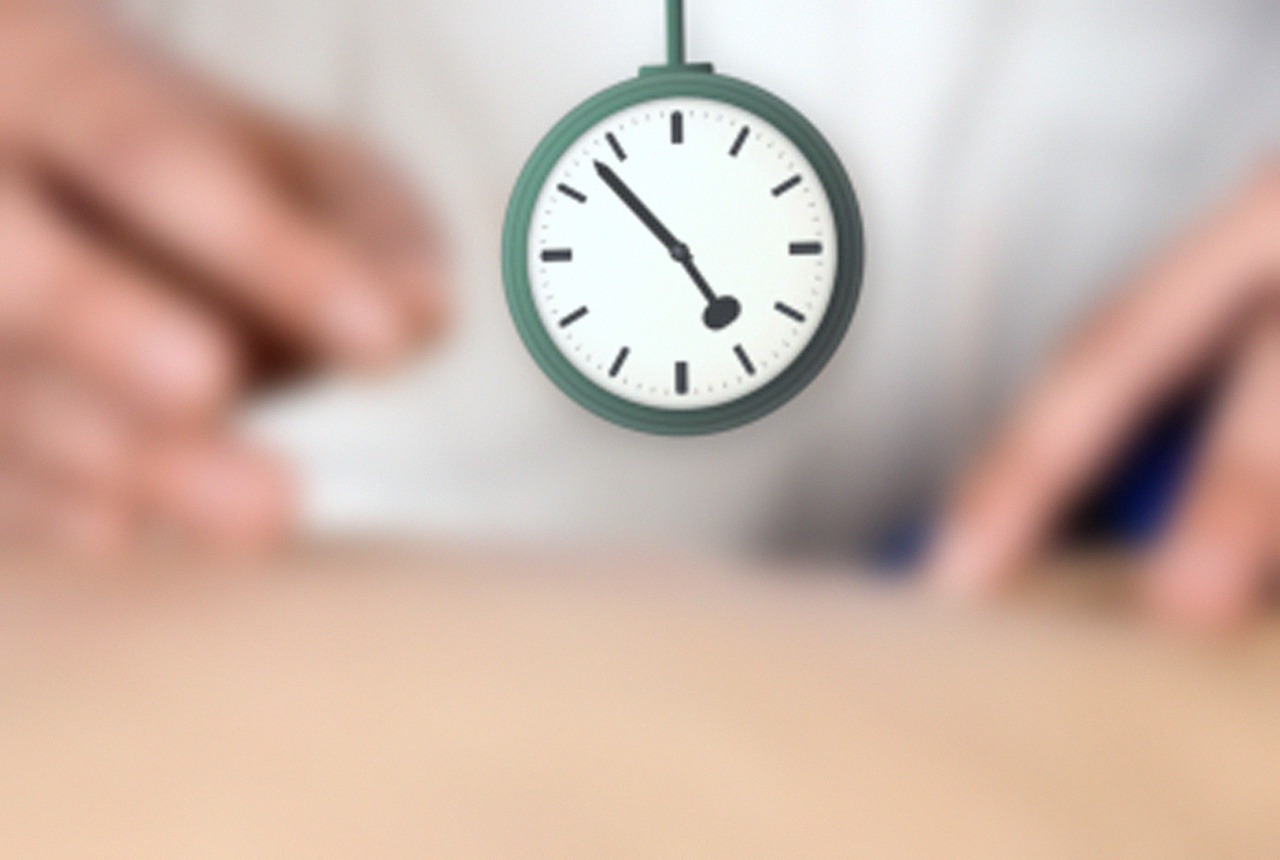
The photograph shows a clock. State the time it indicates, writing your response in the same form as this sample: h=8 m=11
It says h=4 m=53
